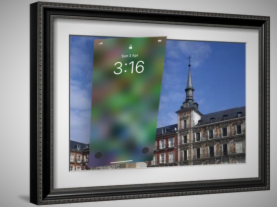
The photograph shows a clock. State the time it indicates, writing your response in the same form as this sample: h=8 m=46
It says h=3 m=16
